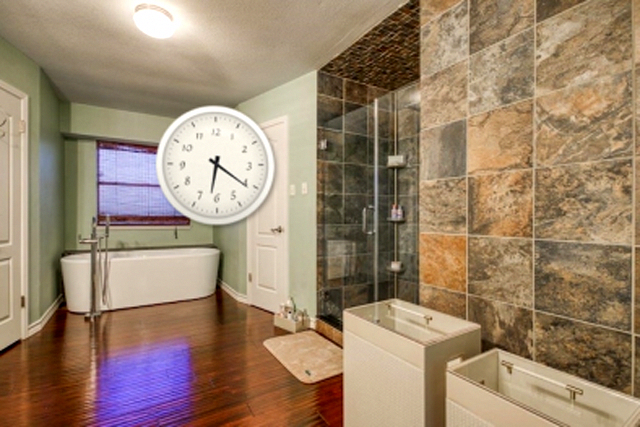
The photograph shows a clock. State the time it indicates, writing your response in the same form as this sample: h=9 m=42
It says h=6 m=21
